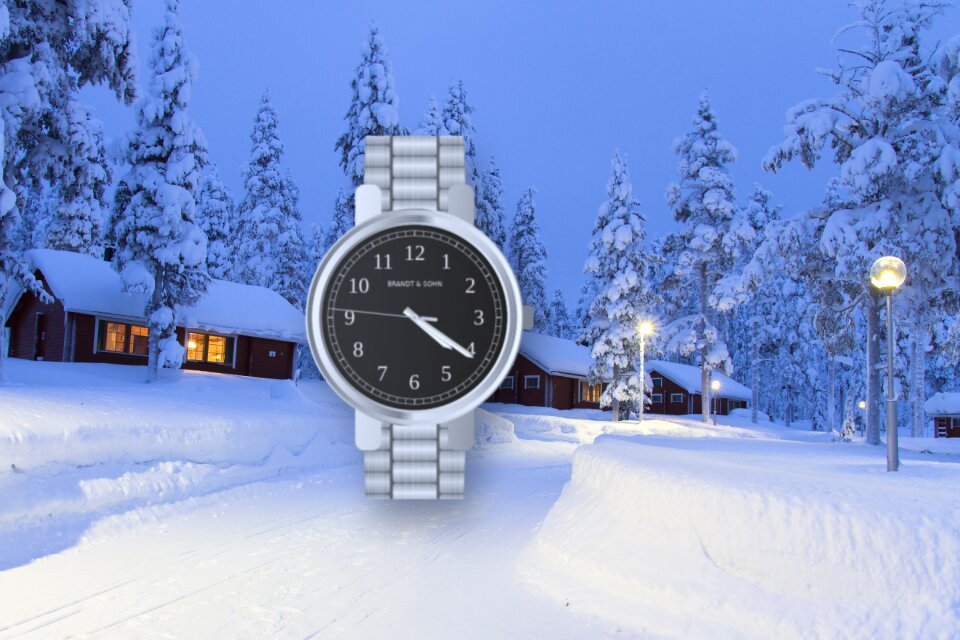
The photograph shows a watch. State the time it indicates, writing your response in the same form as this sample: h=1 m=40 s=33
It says h=4 m=20 s=46
